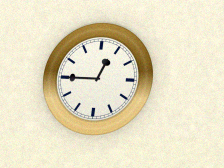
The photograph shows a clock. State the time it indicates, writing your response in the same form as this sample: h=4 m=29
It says h=12 m=45
